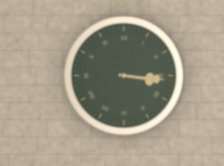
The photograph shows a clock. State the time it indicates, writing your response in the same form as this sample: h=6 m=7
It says h=3 m=16
